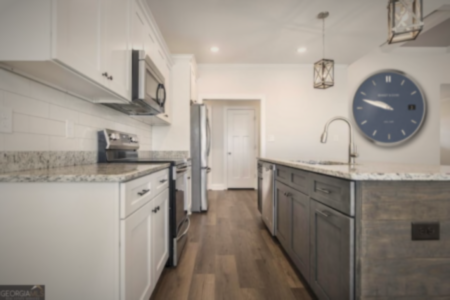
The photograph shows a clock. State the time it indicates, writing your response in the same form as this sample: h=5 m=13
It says h=9 m=48
